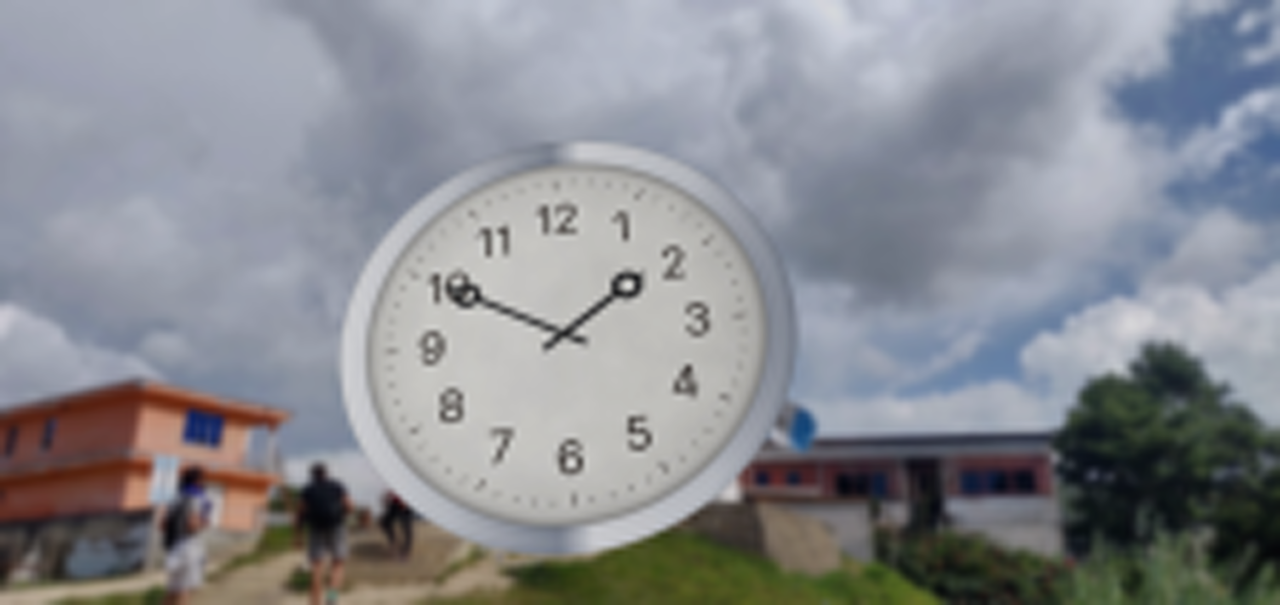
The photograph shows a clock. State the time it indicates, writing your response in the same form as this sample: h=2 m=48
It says h=1 m=50
